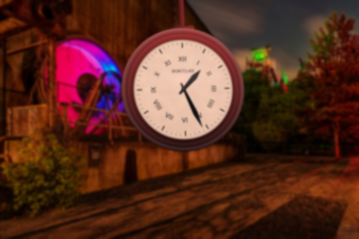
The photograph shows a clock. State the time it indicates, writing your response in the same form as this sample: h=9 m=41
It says h=1 m=26
